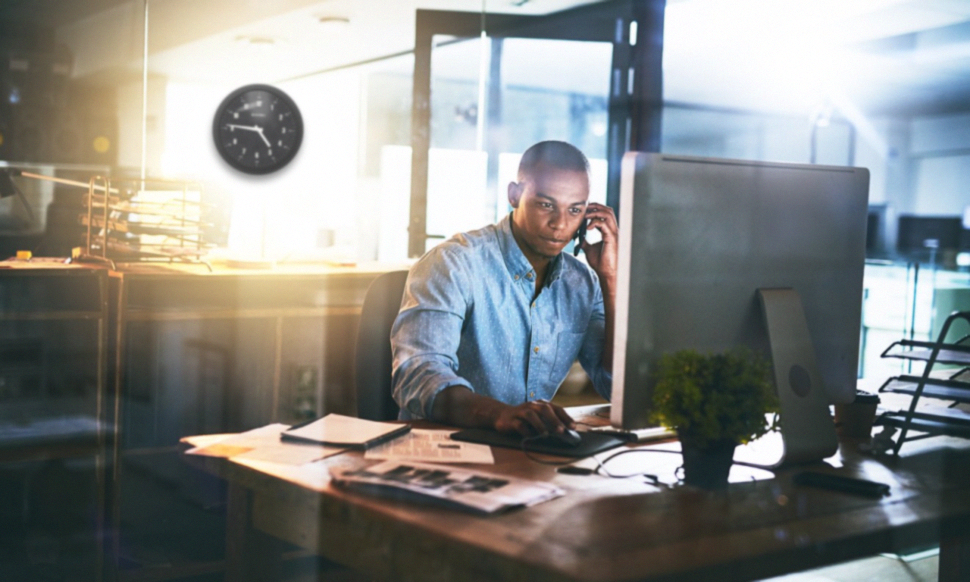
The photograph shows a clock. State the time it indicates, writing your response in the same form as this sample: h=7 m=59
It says h=4 m=46
